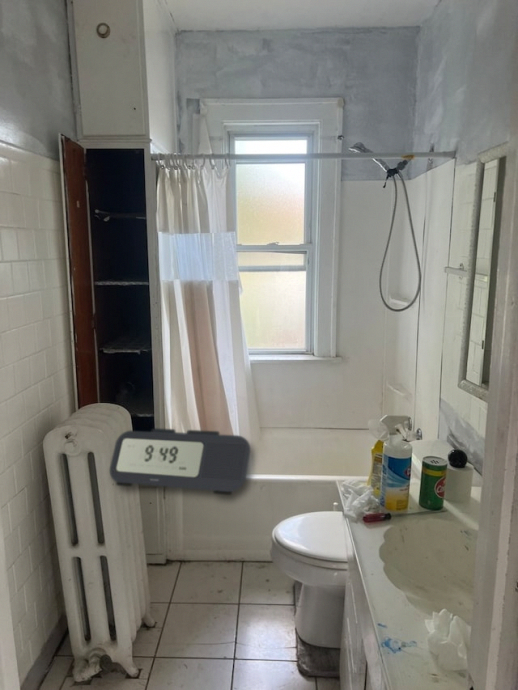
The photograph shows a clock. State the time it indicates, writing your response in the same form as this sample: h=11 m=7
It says h=9 m=49
